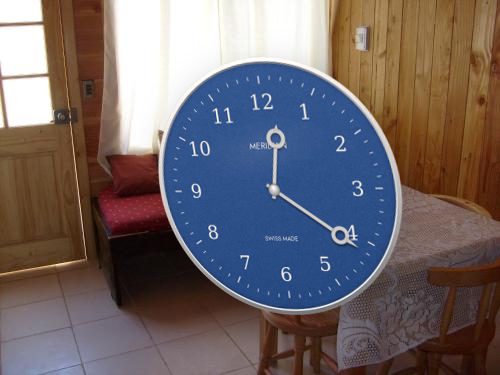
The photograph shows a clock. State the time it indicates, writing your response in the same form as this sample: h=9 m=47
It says h=12 m=21
